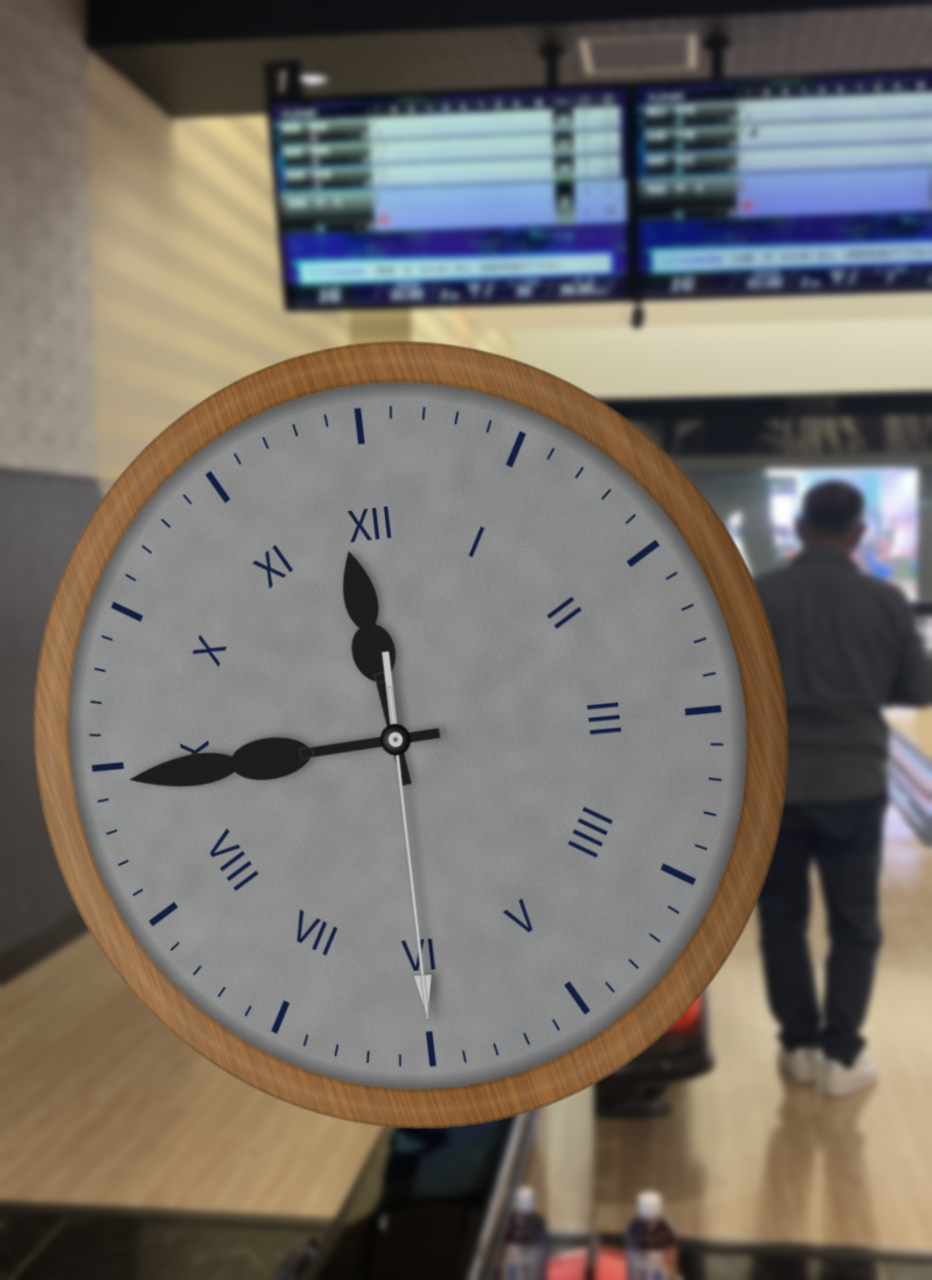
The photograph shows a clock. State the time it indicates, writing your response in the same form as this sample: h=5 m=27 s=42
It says h=11 m=44 s=30
